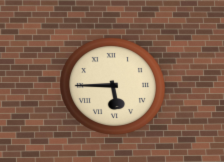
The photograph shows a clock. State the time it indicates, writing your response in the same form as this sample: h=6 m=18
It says h=5 m=45
